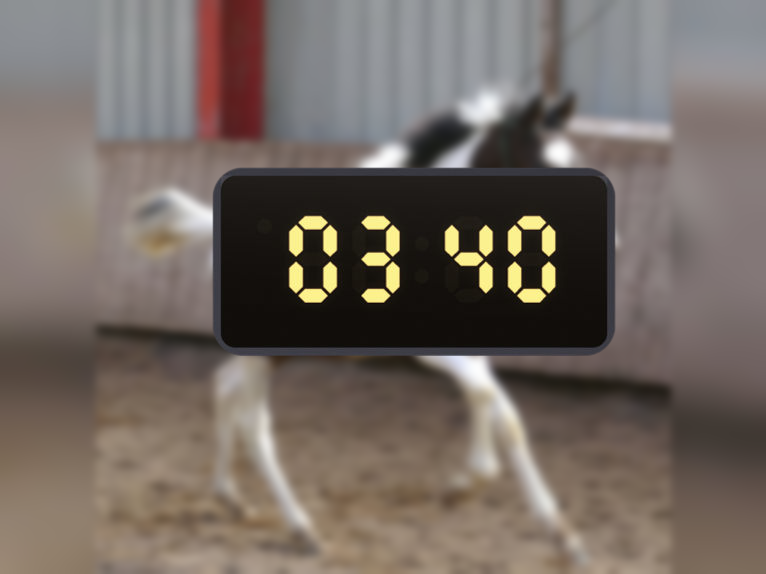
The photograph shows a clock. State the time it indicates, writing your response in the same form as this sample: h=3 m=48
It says h=3 m=40
